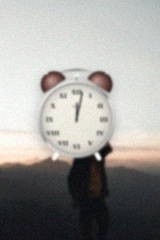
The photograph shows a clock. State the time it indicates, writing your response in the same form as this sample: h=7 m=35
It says h=12 m=2
